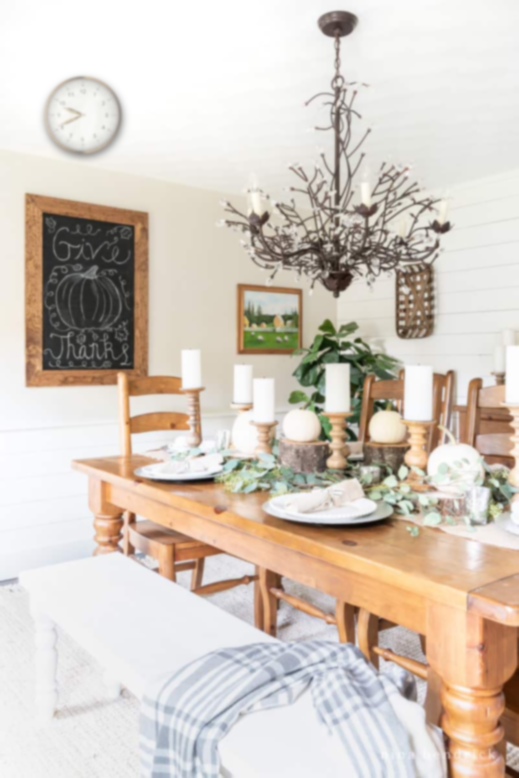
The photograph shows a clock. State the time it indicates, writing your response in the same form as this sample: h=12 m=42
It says h=9 m=41
